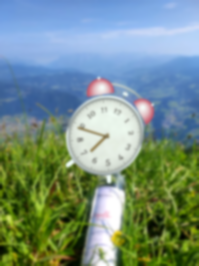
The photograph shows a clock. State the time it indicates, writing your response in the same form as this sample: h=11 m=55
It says h=6 m=44
